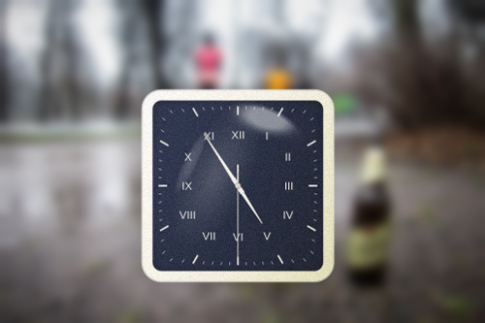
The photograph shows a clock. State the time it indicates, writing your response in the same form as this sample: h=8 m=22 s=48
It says h=4 m=54 s=30
